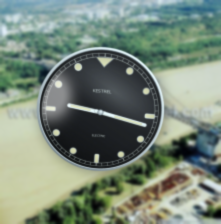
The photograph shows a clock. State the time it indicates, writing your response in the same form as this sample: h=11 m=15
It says h=9 m=17
